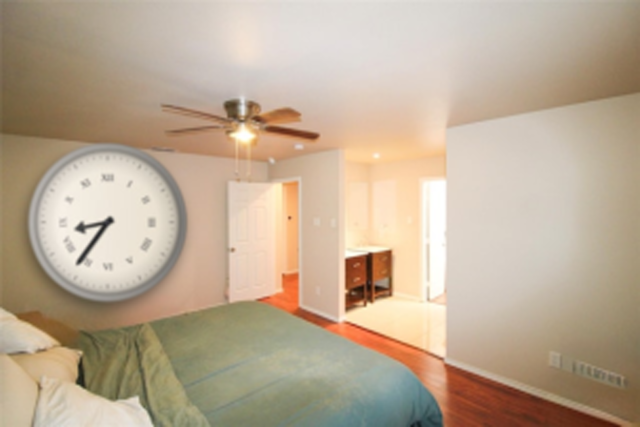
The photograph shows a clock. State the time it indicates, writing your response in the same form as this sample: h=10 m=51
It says h=8 m=36
